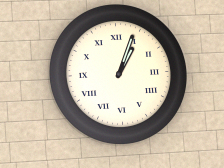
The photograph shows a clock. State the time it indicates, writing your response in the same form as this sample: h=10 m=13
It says h=1 m=4
